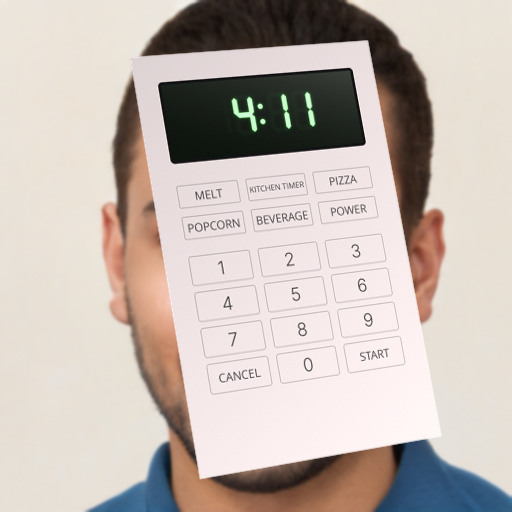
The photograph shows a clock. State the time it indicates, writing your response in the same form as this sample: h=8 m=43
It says h=4 m=11
